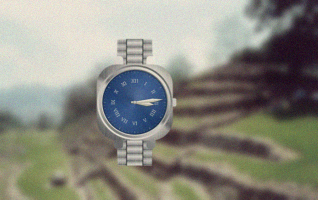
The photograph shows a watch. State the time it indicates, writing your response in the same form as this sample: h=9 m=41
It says h=3 m=14
